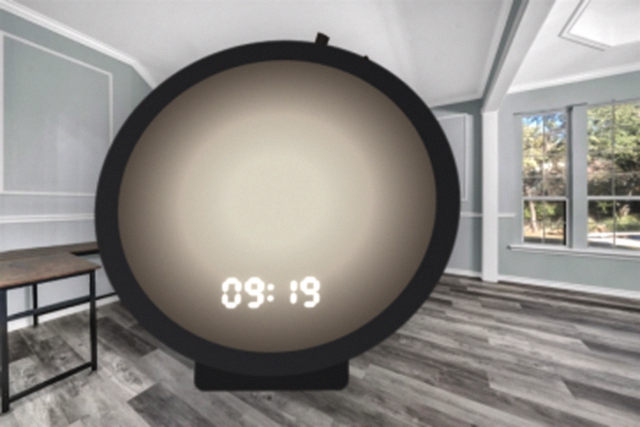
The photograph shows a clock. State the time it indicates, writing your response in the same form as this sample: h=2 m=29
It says h=9 m=19
